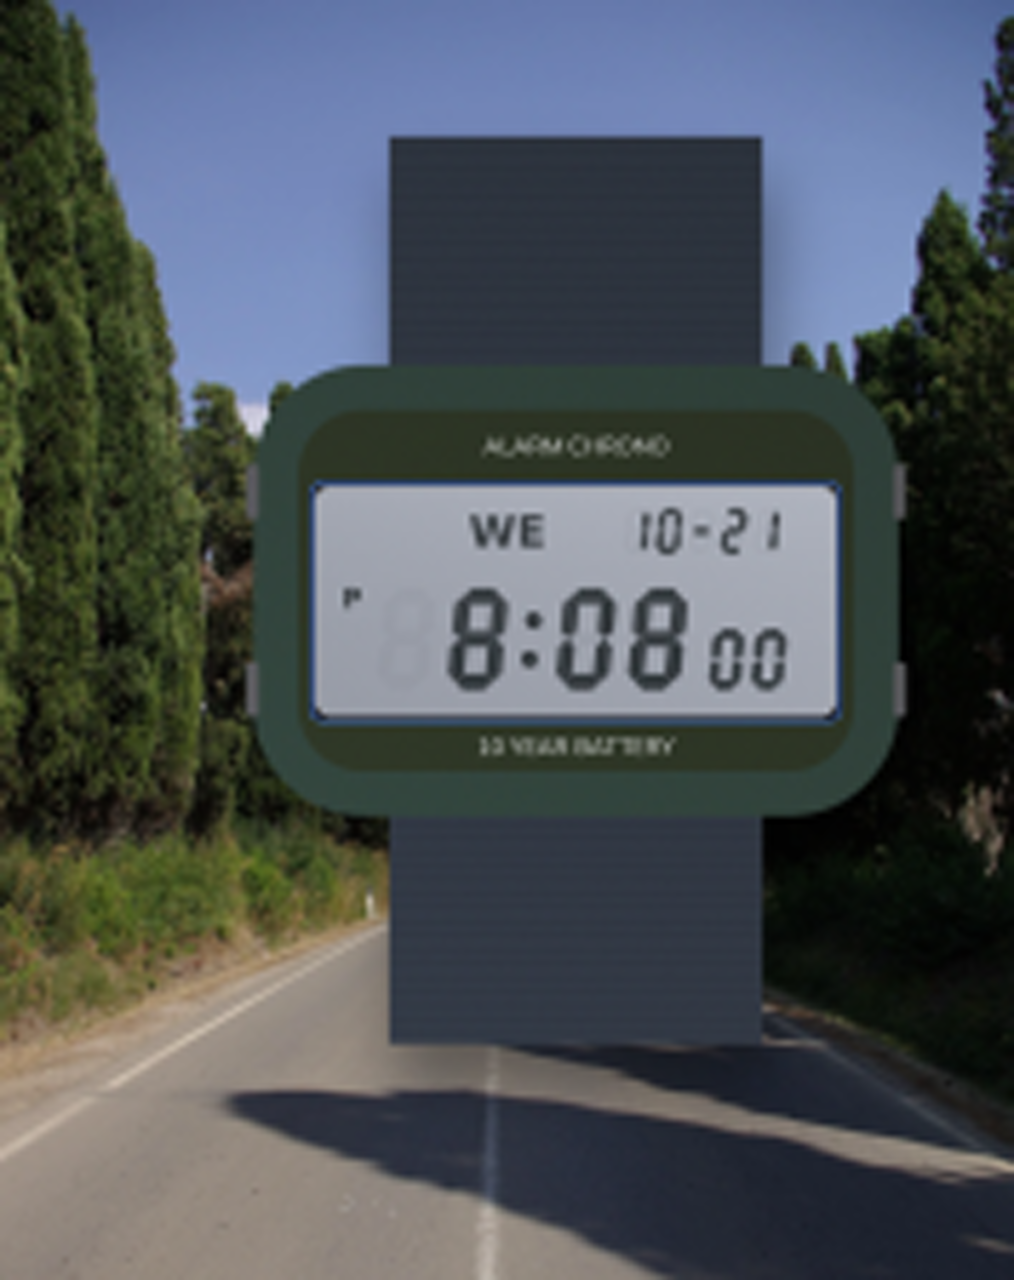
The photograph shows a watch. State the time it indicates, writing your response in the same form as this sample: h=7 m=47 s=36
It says h=8 m=8 s=0
